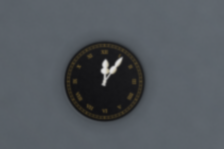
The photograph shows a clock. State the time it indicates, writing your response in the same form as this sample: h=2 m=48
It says h=12 m=6
